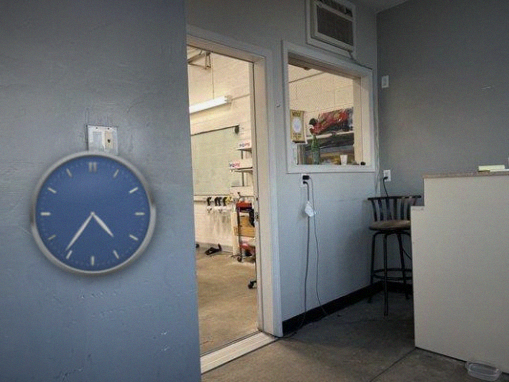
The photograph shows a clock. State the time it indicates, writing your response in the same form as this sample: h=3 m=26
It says h=4 m=36
